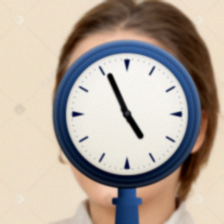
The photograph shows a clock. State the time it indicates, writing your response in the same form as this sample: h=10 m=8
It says h=4 m=56
